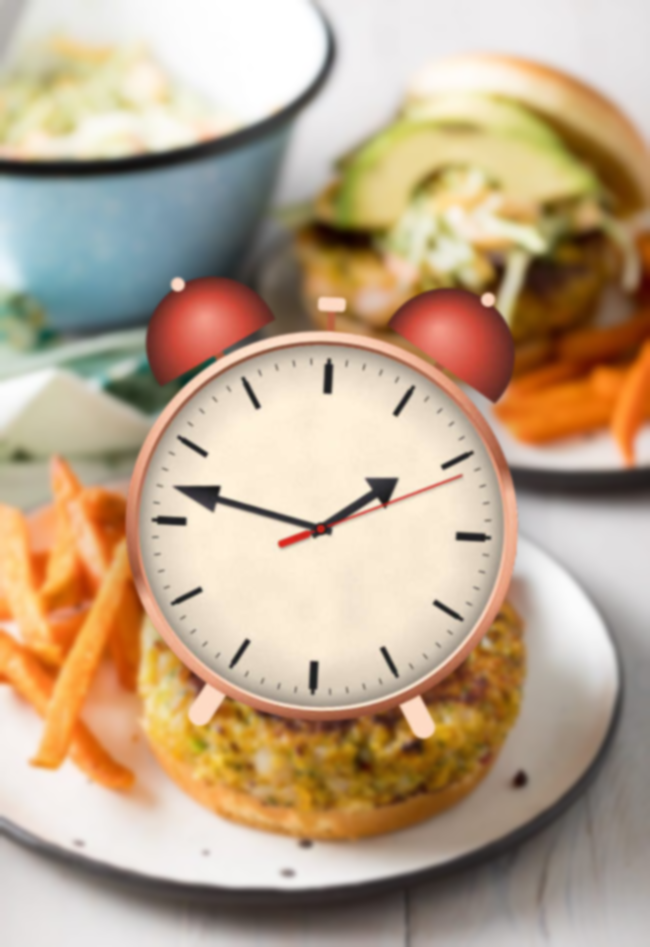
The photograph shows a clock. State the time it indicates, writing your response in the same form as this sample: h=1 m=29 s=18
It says h=1 m=47 s=11
